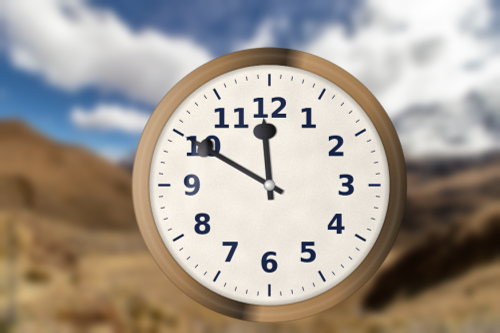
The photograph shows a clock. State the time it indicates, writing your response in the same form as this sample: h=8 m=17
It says h=11 m=50
